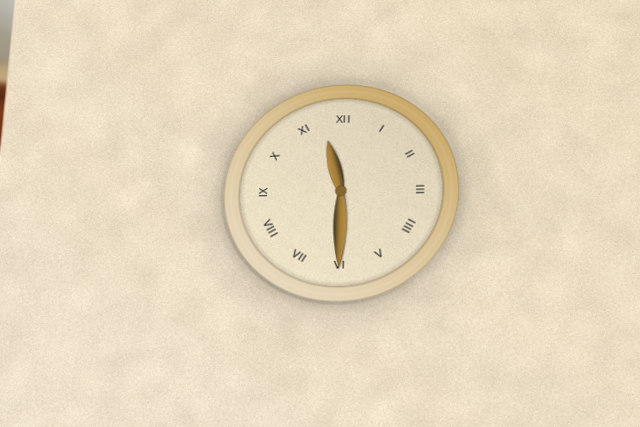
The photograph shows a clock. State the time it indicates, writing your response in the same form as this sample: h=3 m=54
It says h=11 m=30
